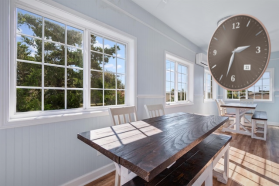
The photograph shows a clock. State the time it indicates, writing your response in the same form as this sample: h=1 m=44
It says h=2 m=33
